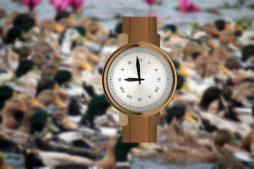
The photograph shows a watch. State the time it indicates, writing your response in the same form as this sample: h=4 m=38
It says h=8 m=59
